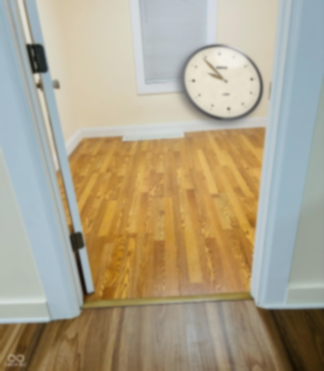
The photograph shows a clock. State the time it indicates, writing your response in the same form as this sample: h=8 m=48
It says h=9 m=54
